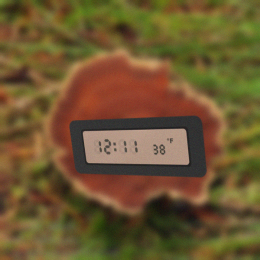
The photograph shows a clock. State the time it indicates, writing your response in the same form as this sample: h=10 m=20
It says h=12 m=11
